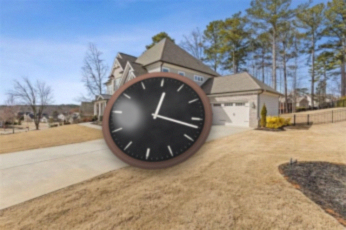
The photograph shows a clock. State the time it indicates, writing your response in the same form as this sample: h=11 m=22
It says h=12 m=17
